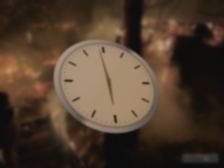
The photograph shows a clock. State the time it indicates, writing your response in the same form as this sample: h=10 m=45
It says h=5 m=59
